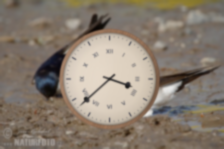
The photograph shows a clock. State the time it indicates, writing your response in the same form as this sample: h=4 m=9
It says h=3 m=38
